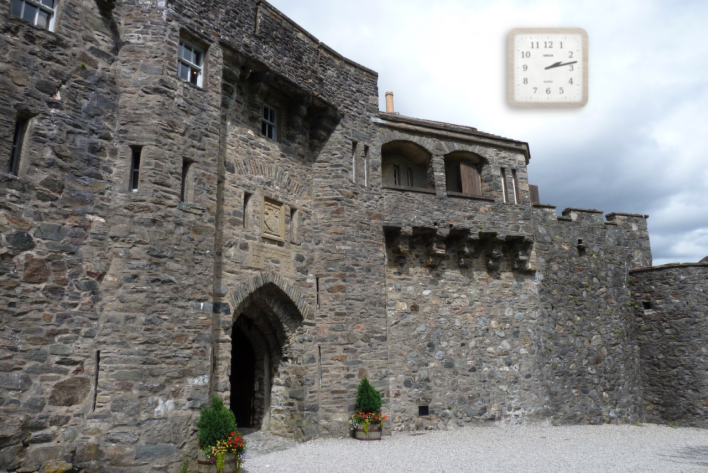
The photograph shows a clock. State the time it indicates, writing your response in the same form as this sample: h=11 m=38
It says h=2 m=13
